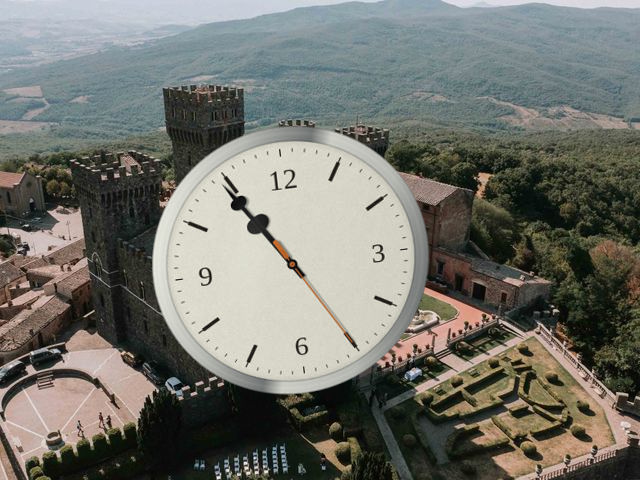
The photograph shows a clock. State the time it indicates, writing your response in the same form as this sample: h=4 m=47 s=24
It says h=10 m=54 s=25
